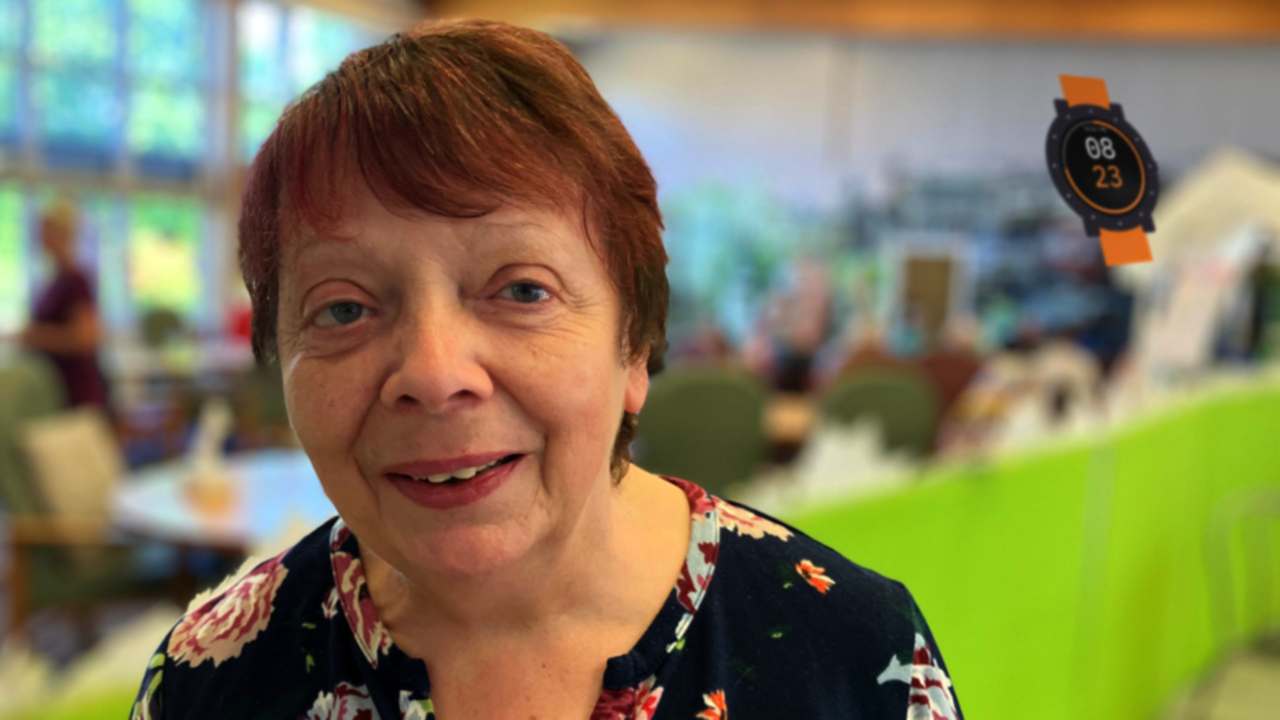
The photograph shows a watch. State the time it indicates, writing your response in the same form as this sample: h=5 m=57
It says h=8 m=23
